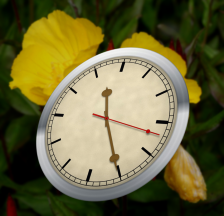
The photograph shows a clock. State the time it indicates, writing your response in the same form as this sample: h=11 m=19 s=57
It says h=11 m=25 s=17
